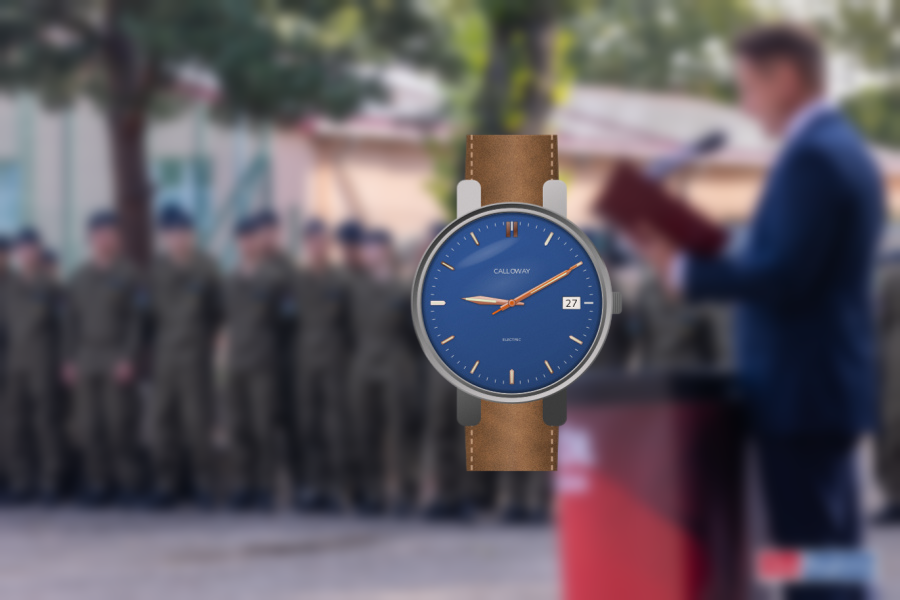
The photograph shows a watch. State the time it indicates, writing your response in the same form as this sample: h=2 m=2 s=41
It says h=9 m=10 s=10
